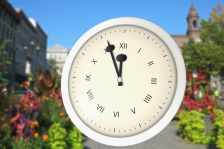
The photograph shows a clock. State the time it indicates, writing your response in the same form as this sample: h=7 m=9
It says h=11 m=56
